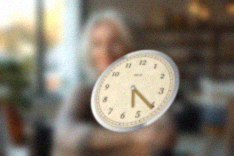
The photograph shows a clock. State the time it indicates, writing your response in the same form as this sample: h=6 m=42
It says h=5 m=21
